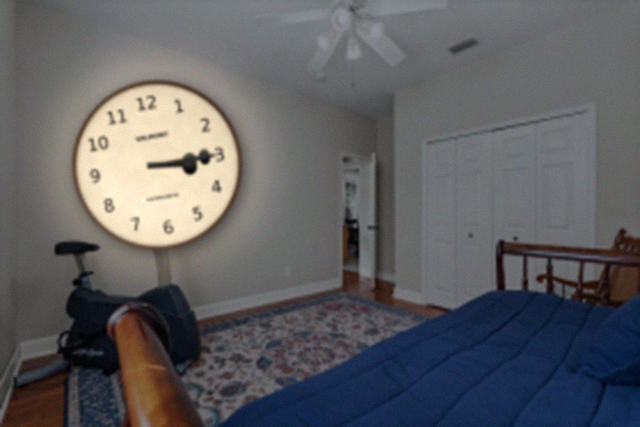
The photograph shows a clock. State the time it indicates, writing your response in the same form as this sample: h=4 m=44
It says h=3 m=15
